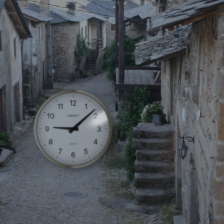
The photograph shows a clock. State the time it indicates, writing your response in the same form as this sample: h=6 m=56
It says h=9 m=8
